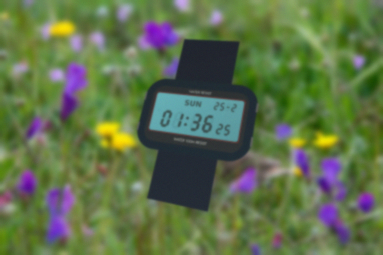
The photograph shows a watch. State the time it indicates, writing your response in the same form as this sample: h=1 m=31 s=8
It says h=1 m=36 s=25
